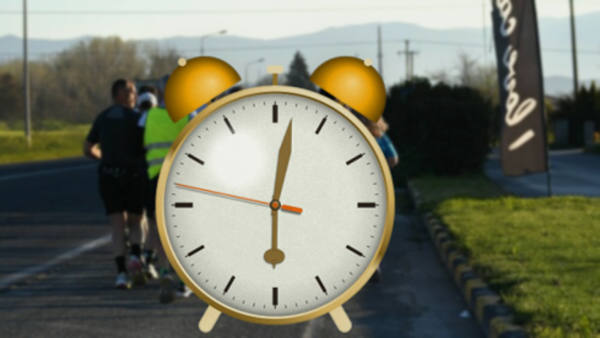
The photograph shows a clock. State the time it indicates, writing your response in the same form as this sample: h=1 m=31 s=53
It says h=6 m=1 s=47
